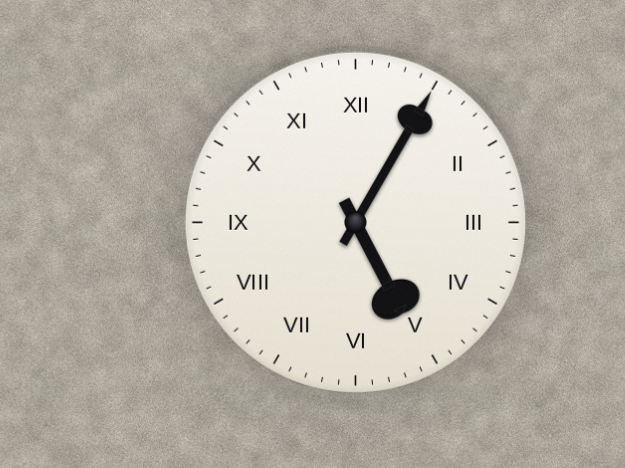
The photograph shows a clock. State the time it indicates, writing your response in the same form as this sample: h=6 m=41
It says h=5 m=5
